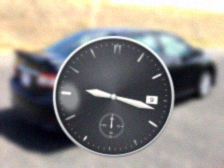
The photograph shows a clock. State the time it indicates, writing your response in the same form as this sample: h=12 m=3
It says h=9 m=17
